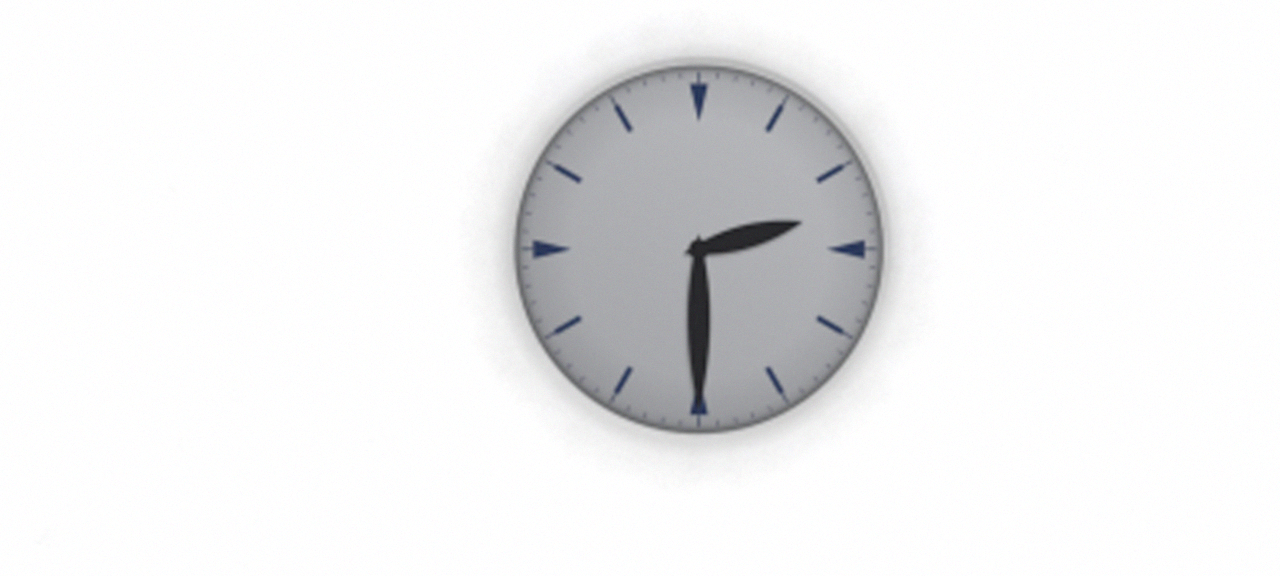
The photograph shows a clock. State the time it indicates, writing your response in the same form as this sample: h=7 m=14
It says h=2 m=30
